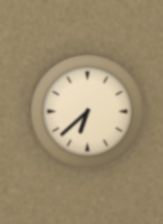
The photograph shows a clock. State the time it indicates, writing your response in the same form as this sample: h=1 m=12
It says h=6 m=38
